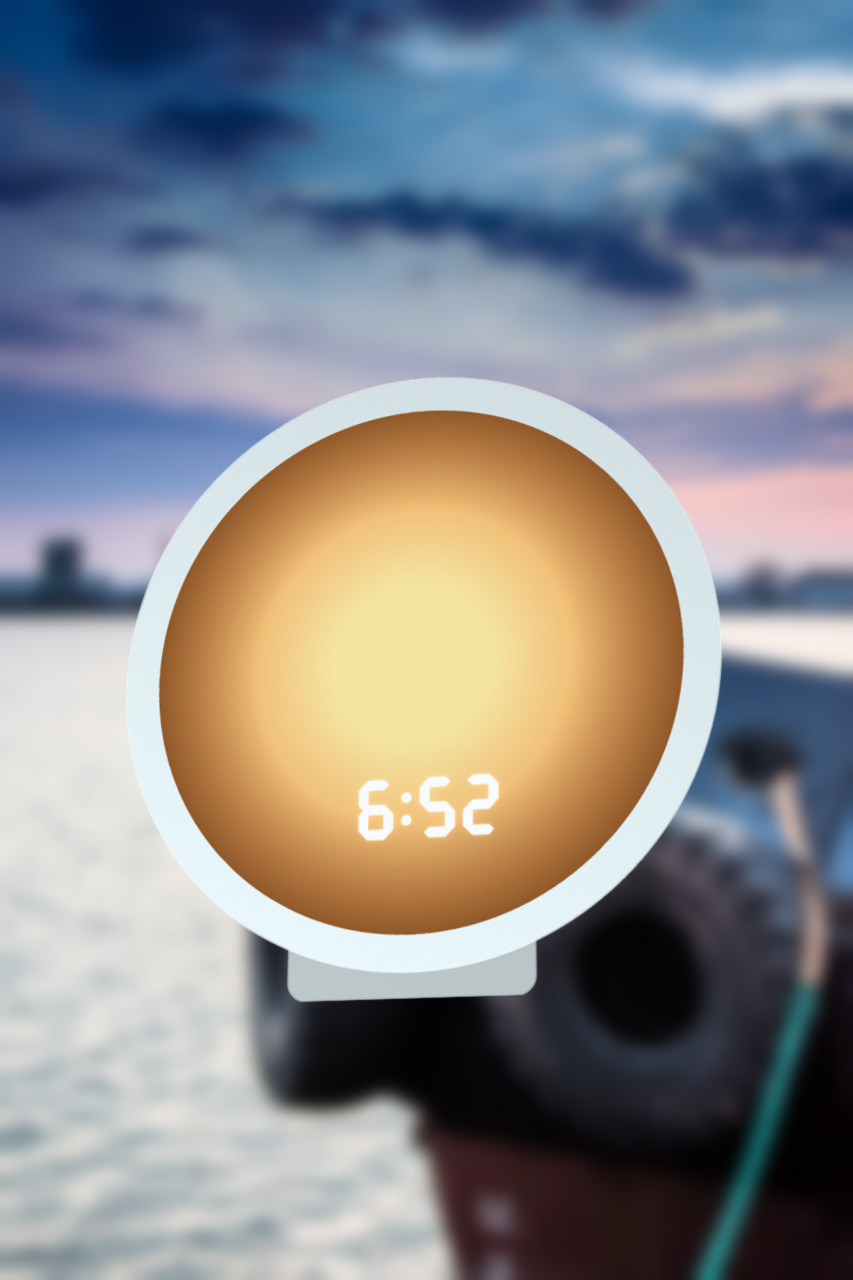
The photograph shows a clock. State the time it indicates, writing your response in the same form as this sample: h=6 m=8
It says h=6 m=52
